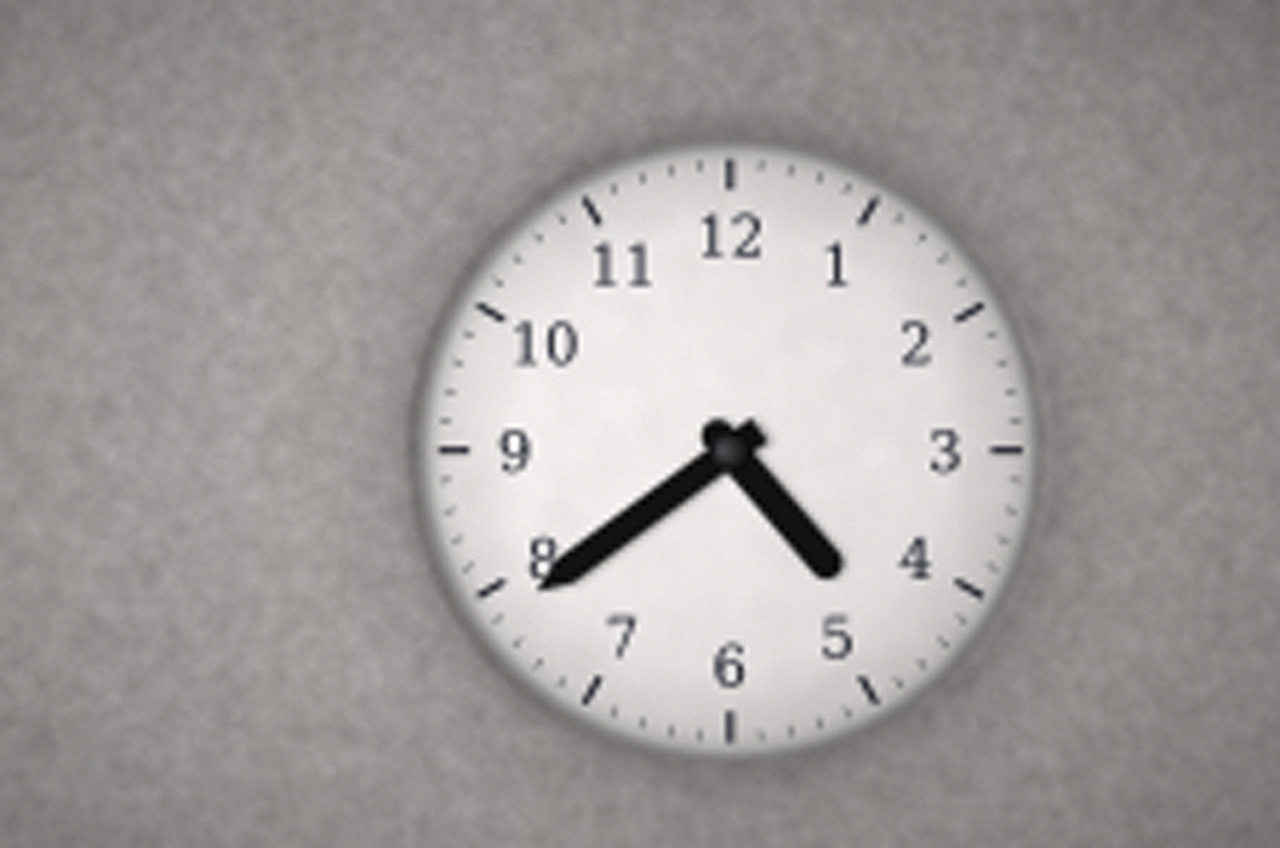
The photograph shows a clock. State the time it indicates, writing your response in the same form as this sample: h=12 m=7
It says h=4 m=39
